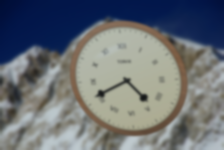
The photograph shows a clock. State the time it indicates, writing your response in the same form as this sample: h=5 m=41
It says h=4 m=41
